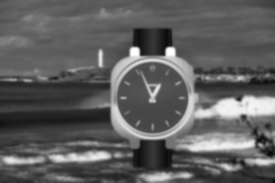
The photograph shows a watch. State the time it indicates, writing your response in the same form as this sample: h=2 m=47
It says h=12 m=56
